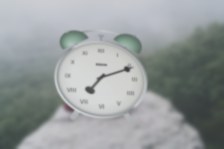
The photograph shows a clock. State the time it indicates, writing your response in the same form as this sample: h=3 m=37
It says h=7 m=11
